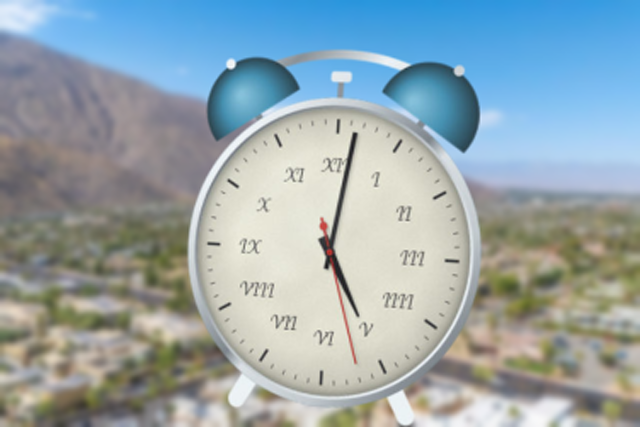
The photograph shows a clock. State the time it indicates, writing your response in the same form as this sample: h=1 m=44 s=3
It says h=5 m=1 s=27
